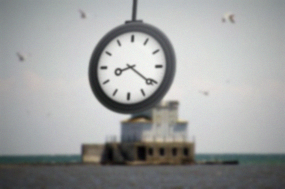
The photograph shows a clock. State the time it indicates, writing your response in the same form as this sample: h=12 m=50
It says h=8 m=21
